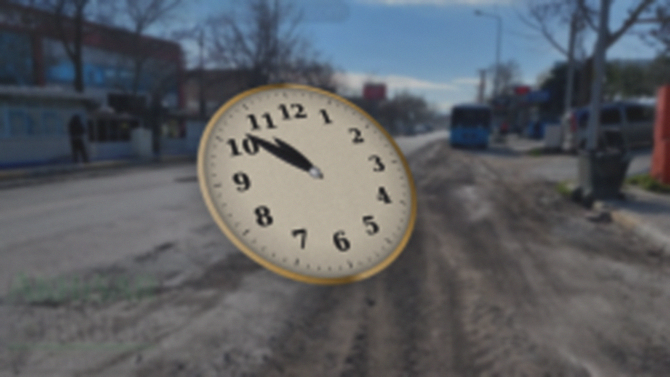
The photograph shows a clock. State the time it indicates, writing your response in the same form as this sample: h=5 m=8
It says h=10 m=52
